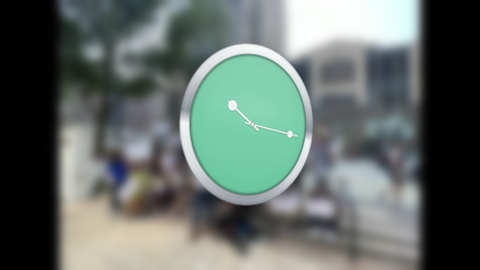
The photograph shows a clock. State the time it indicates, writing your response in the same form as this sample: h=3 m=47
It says h=10 m=17
